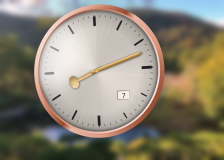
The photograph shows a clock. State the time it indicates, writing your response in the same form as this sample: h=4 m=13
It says h=8 m=12
